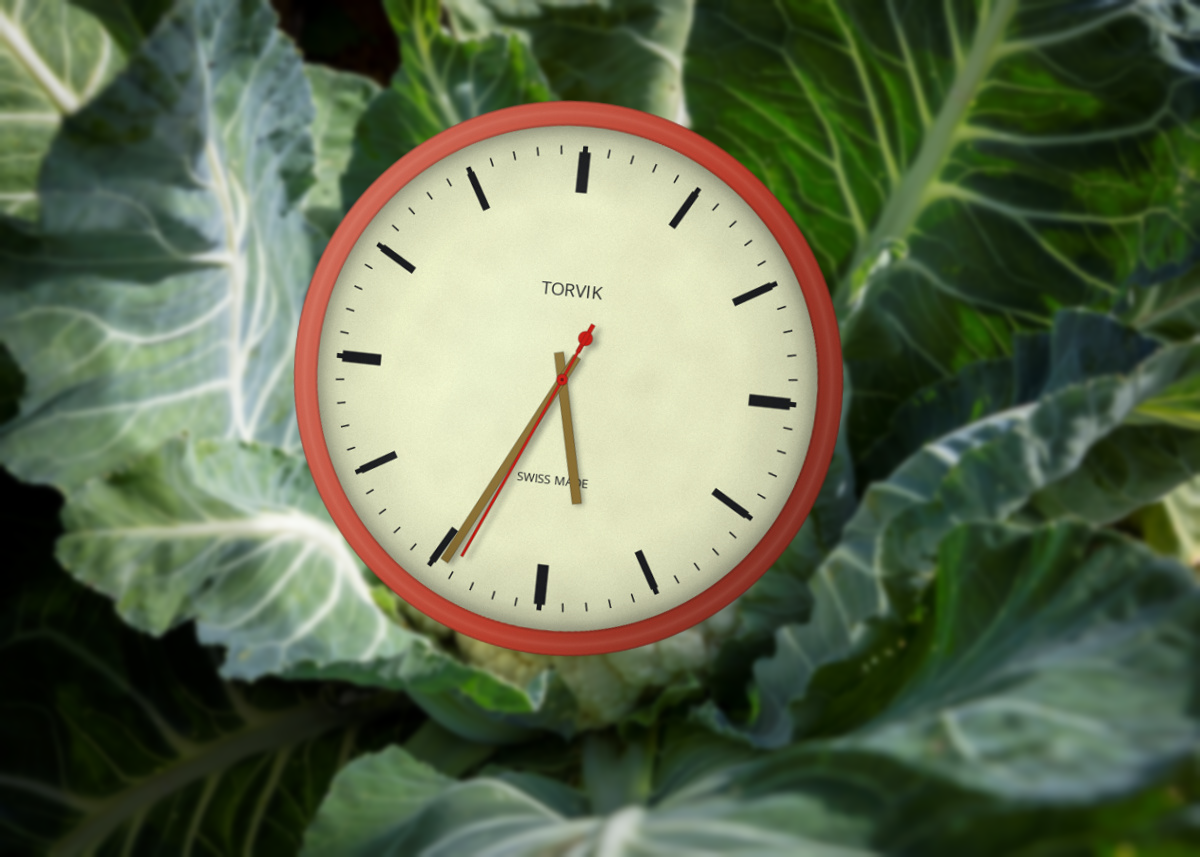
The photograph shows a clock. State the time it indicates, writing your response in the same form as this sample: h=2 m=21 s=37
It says h=5 m=34 s=34
